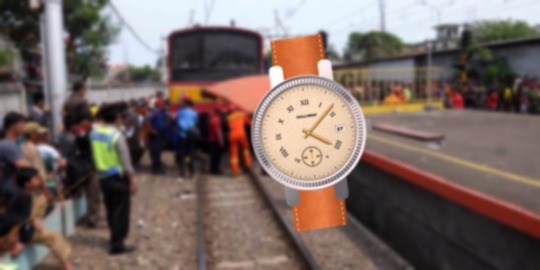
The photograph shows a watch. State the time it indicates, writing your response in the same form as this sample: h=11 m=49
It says h=4 m=8
